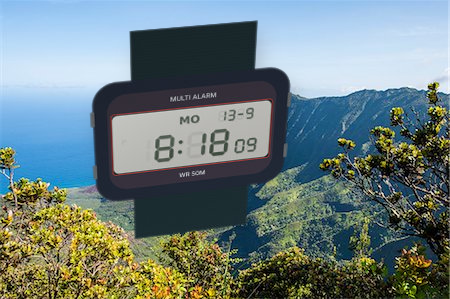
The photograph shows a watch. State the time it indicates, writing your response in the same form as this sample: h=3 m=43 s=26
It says h=8 m=18 s=9
